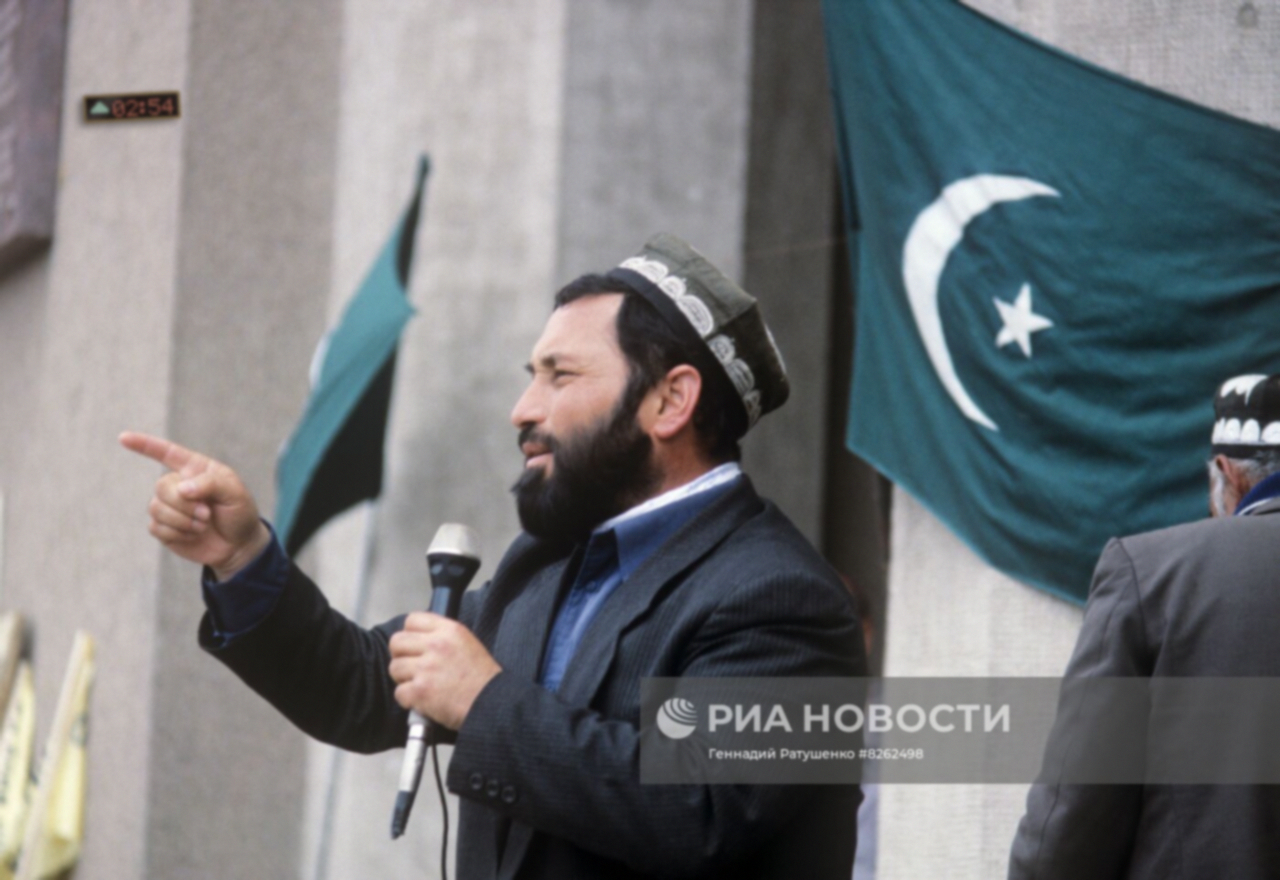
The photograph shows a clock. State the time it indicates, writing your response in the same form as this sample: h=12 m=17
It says h=2 m=54
